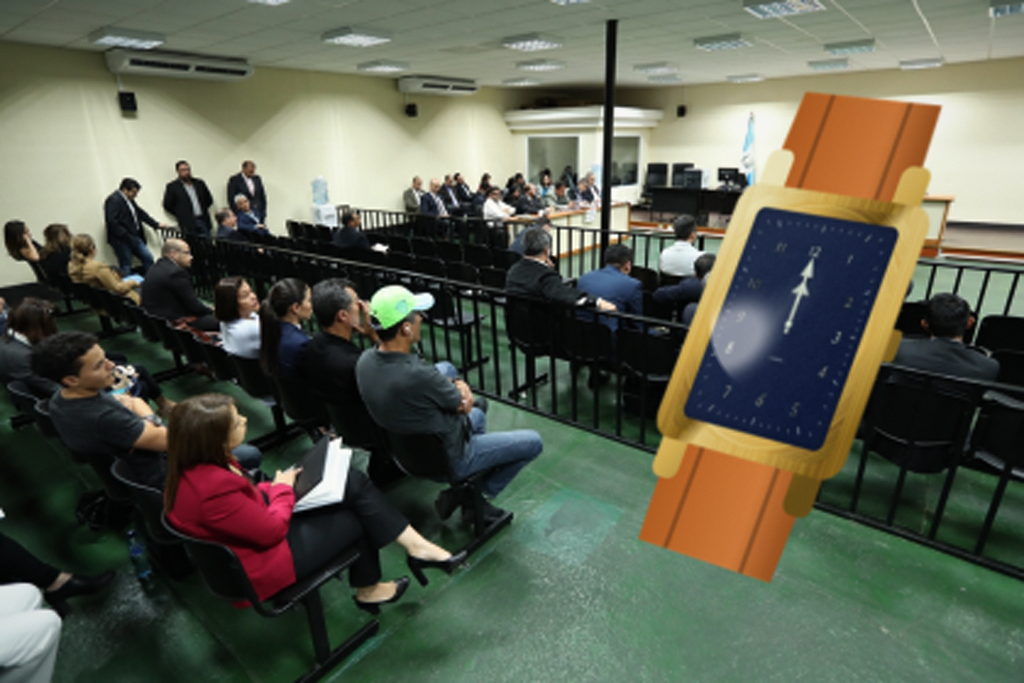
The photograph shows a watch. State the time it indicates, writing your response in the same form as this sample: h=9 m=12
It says h=12 m=0
